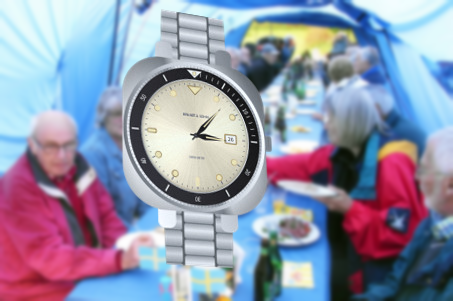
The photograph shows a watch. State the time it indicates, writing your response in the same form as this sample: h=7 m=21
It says h=3 m=7
